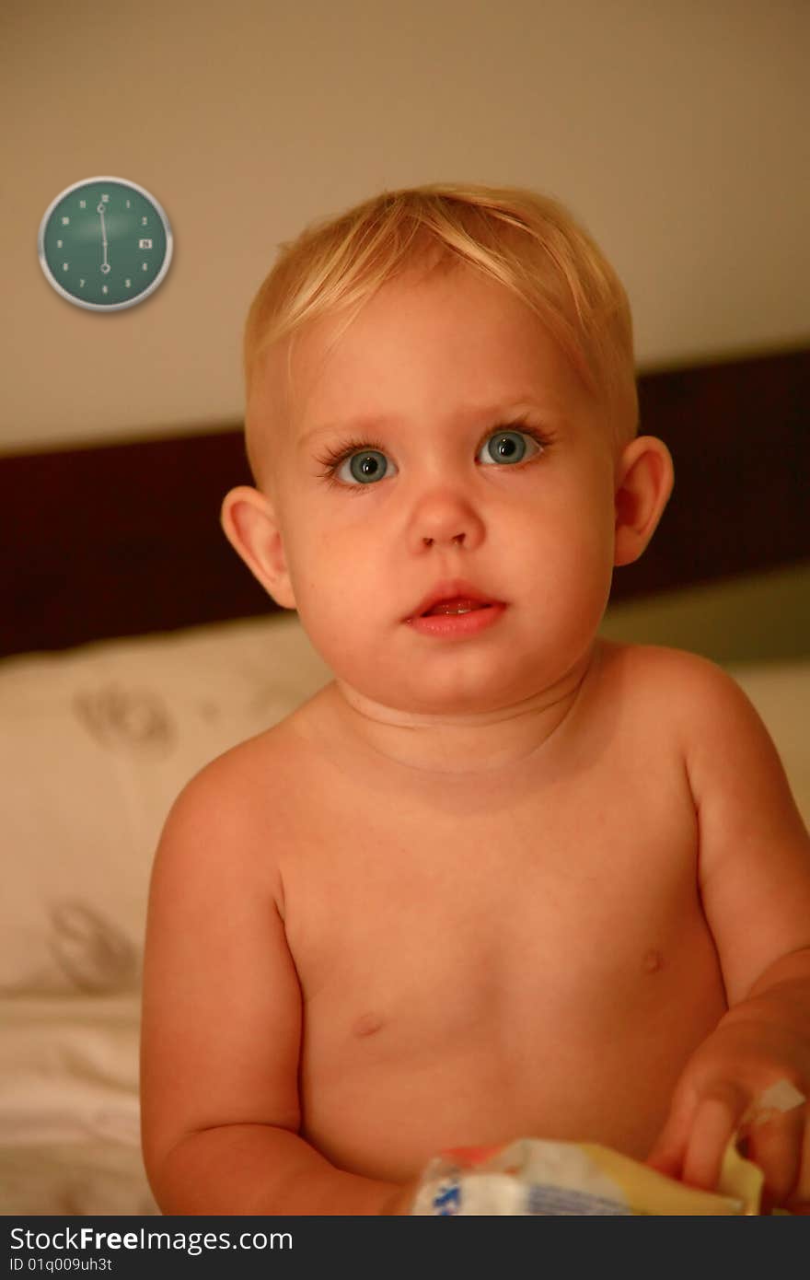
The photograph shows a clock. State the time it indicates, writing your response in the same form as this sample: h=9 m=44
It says h=5 m=59
